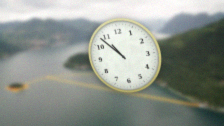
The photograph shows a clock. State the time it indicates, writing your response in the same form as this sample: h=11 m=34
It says h=10 m=53
